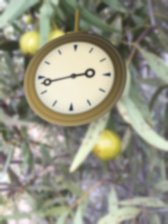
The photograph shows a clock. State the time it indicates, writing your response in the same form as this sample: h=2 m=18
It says h=2 m=43
